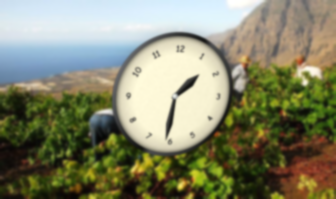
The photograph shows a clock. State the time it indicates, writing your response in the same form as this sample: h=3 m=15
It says h=1 m=31
